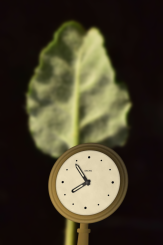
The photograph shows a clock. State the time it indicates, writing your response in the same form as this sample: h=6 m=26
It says h=7 m=54
